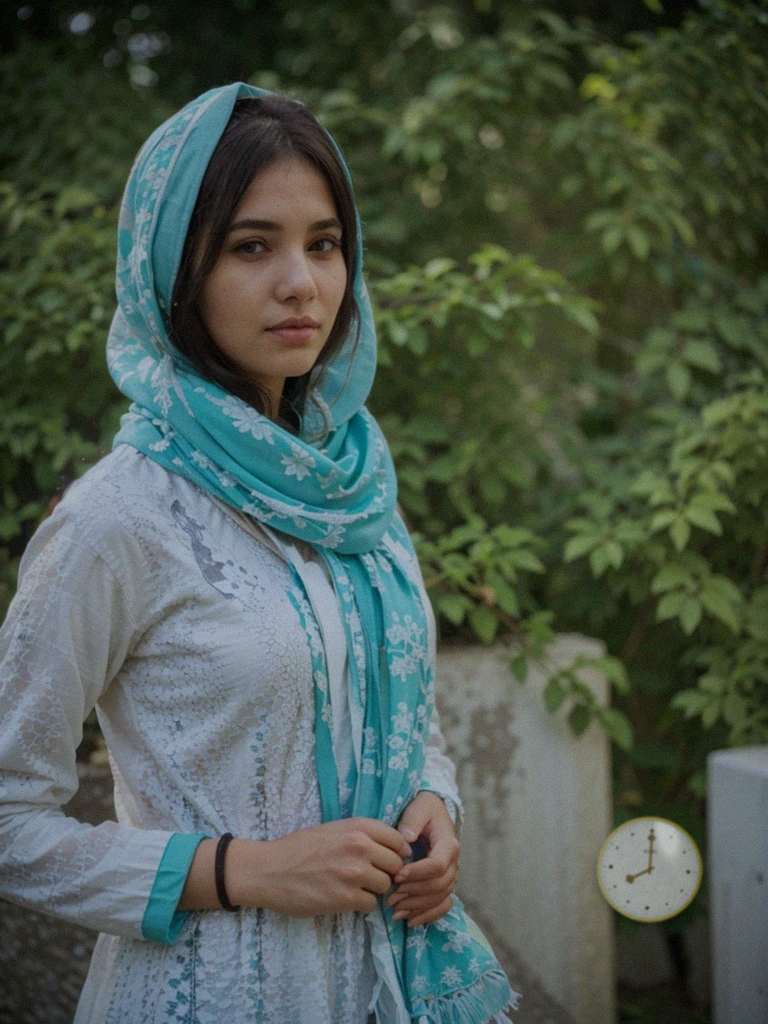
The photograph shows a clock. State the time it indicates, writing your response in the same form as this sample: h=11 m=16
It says h=8 m=0
